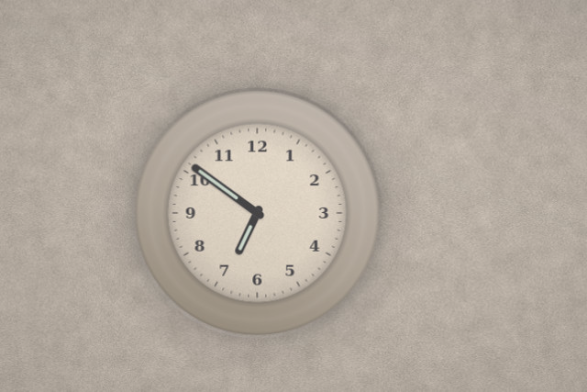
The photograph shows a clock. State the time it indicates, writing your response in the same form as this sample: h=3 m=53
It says h=6 m=51
